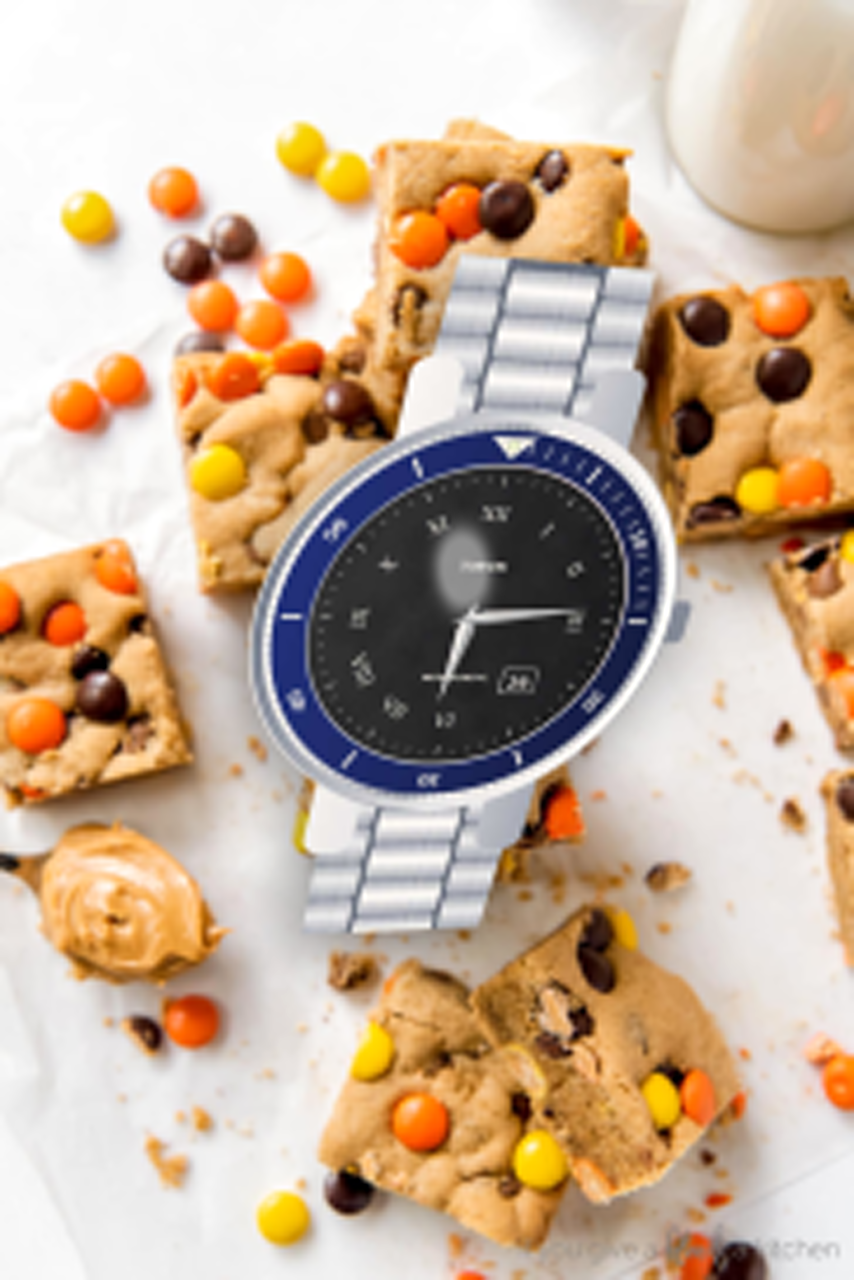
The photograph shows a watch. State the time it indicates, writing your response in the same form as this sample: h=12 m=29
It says h=6 m=14
